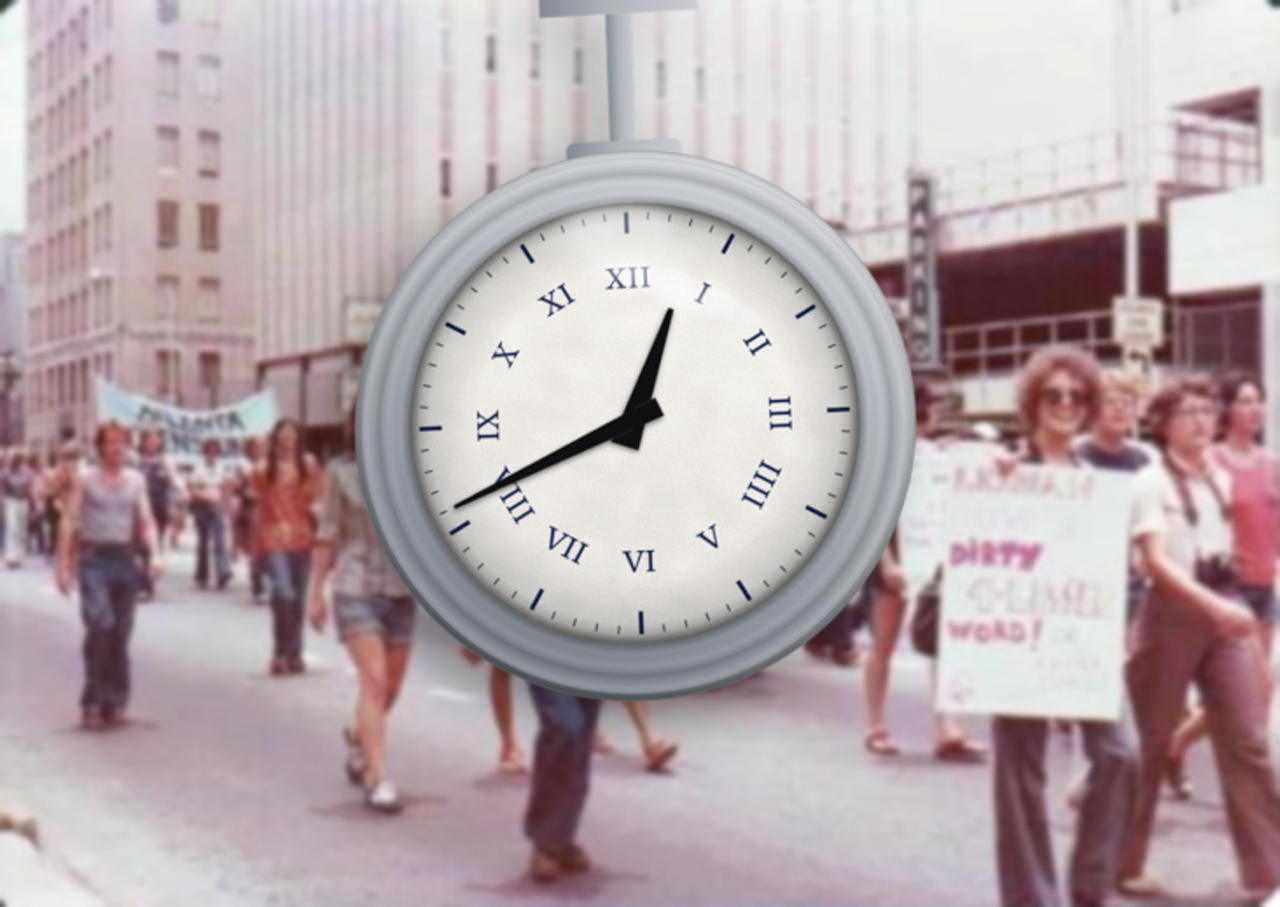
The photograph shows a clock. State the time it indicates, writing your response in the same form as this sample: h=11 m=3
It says h=12 m=41
